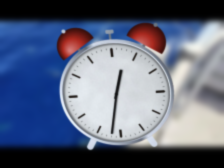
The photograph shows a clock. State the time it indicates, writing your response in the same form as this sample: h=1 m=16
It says h=12 m=32
